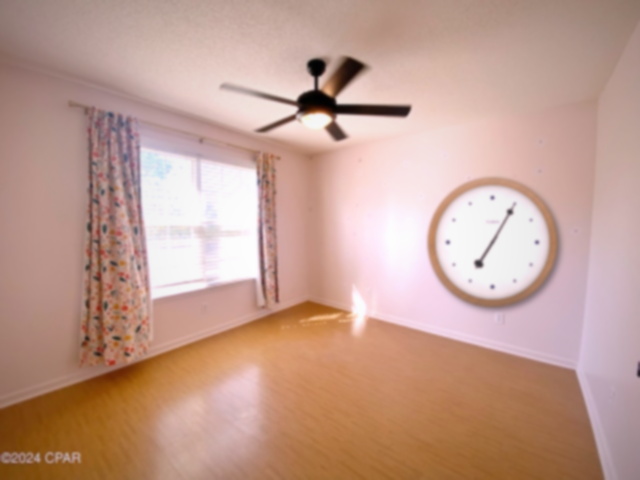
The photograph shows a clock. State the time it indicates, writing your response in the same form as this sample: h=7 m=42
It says h=7 m=5
